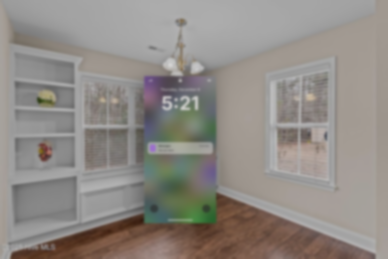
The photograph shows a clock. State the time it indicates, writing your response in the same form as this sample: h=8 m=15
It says h=5 m=21
